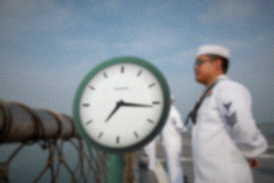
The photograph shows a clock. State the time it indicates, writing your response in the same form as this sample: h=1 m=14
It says h=7 m=16
